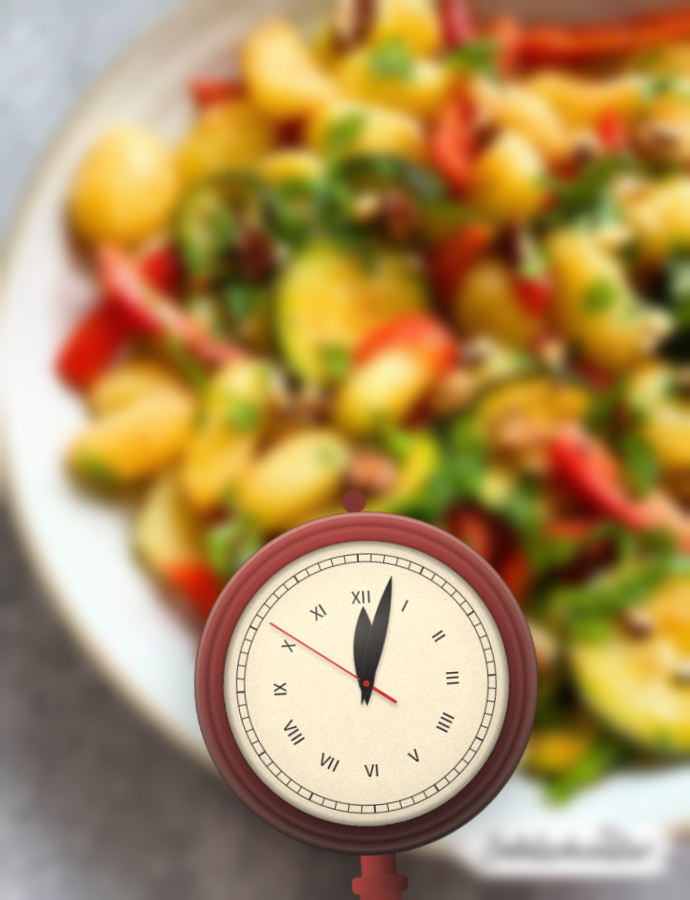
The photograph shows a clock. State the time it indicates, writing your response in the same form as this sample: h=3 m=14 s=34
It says h=12 m=2 s=51
